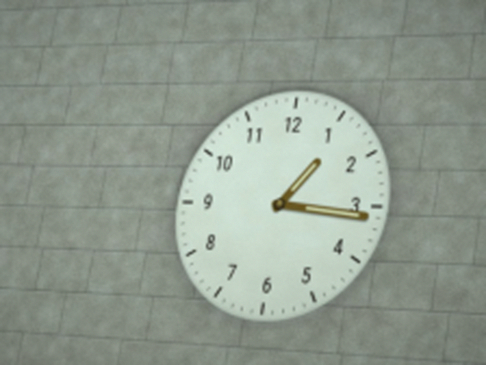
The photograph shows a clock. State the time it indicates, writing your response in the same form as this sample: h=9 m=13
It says h=1 m=16
